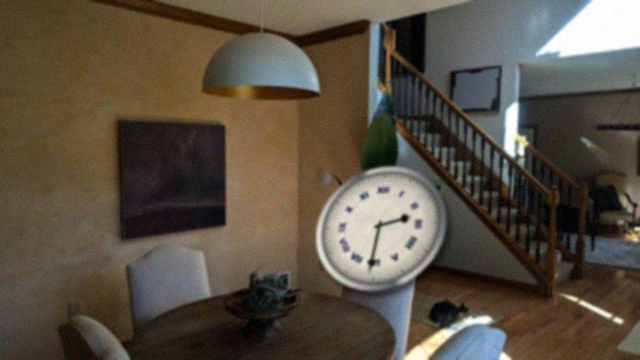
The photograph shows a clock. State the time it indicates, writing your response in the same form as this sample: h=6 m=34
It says h=2 m=31
